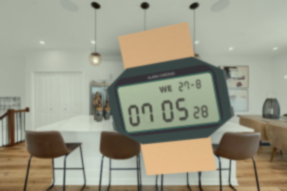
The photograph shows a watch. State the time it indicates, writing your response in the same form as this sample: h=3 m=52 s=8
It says h=7 m=5 s=28
